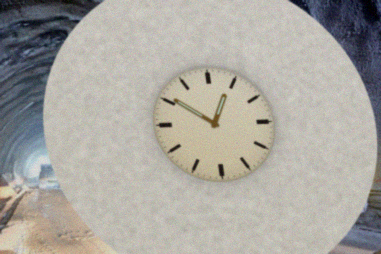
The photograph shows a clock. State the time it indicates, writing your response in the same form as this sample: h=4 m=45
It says h=12 m=51
